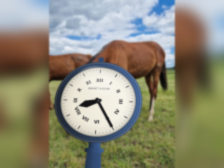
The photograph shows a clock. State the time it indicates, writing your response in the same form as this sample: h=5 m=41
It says h=8 m=25
